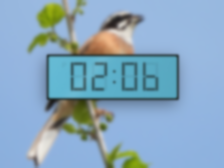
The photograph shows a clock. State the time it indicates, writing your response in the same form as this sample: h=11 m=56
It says h=2 m=6
